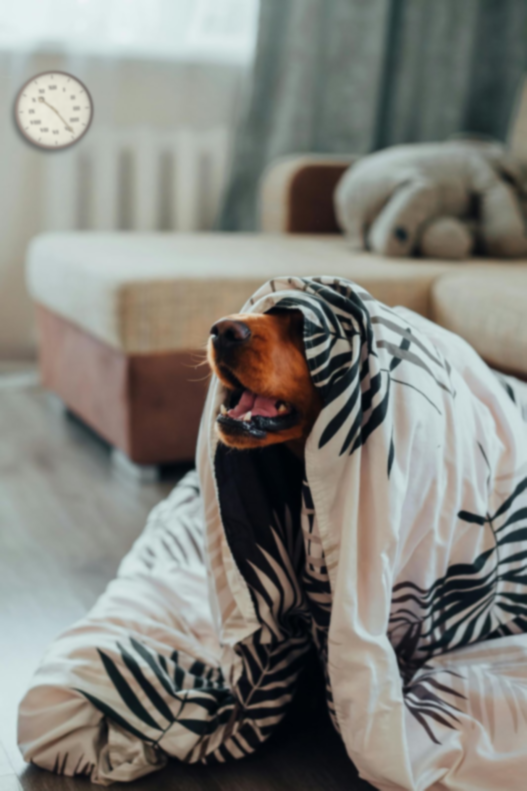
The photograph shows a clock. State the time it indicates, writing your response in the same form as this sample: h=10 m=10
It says h=10 m=24
